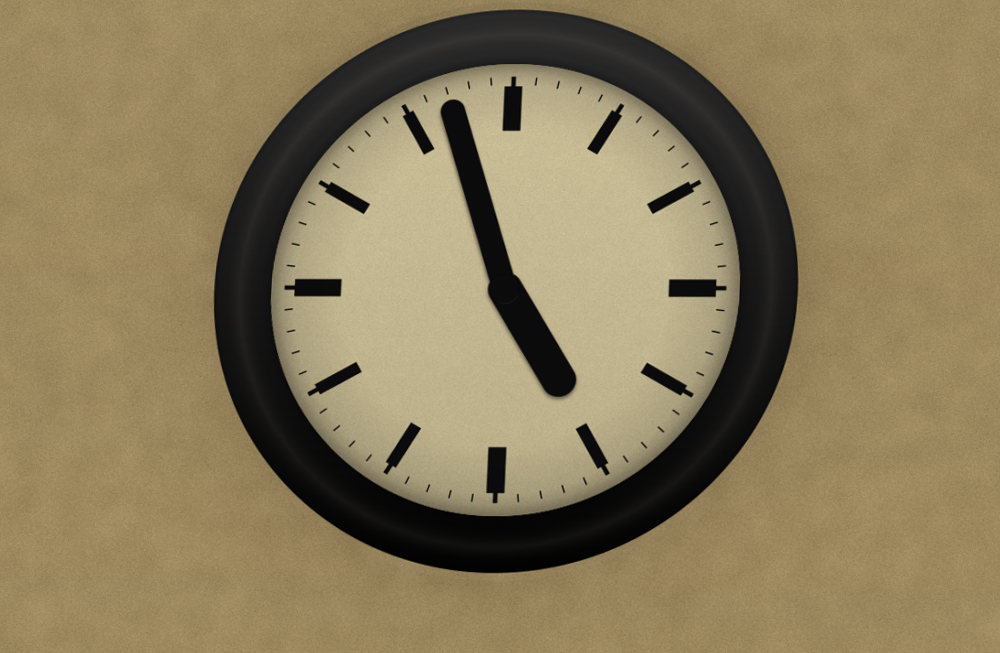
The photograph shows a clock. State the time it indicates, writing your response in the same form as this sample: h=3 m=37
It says h=4 m=57
